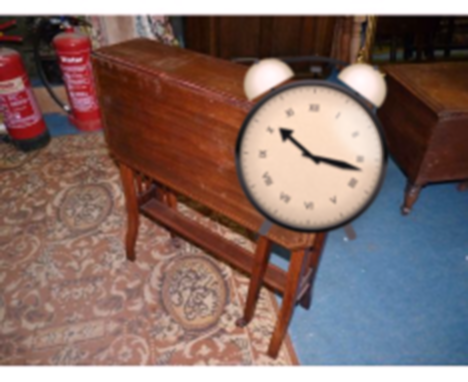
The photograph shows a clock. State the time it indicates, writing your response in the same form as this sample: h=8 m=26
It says h=10 m=17
